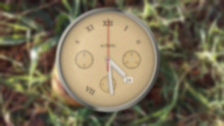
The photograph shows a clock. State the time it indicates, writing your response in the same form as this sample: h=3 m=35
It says h=4 m=29
